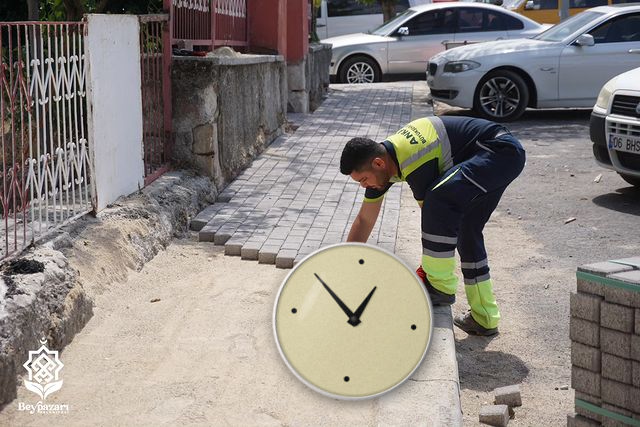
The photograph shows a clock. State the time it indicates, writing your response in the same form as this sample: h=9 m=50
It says h=12 m=52
